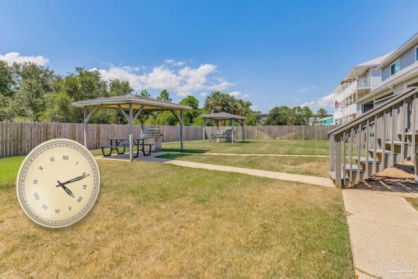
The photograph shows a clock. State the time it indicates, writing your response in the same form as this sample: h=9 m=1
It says h=4 m=11
